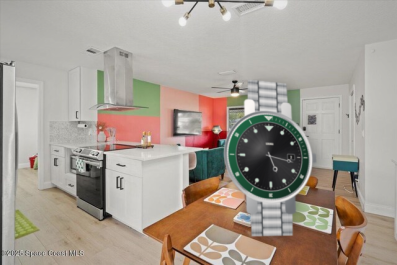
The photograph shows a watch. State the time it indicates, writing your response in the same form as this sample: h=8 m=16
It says h=5 m=17
